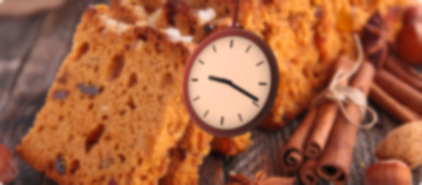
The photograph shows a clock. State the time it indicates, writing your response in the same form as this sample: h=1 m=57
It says h=9 m=19
